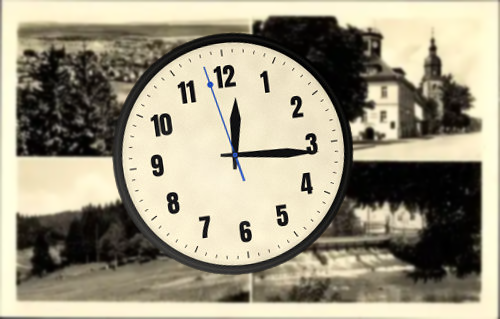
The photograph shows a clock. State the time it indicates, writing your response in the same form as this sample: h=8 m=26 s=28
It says h=12 m=15 s=58
